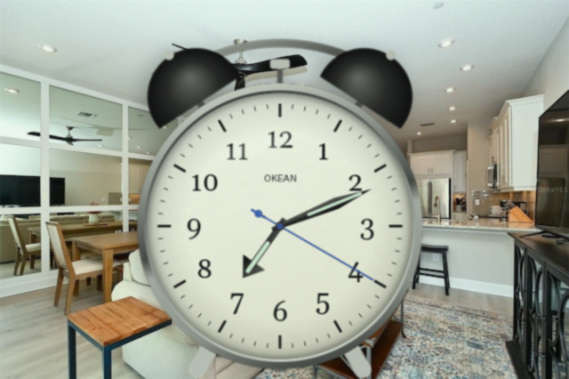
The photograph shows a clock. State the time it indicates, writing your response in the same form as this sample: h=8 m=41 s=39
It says h=7 m=11 s=20
